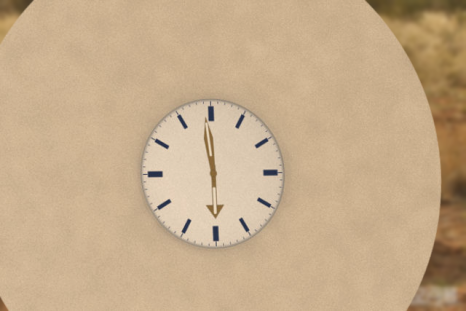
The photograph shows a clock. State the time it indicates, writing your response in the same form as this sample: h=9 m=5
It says h=5 m=59
